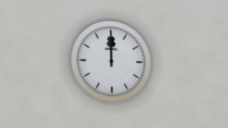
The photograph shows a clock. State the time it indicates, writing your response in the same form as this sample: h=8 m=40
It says h=12 m=0
